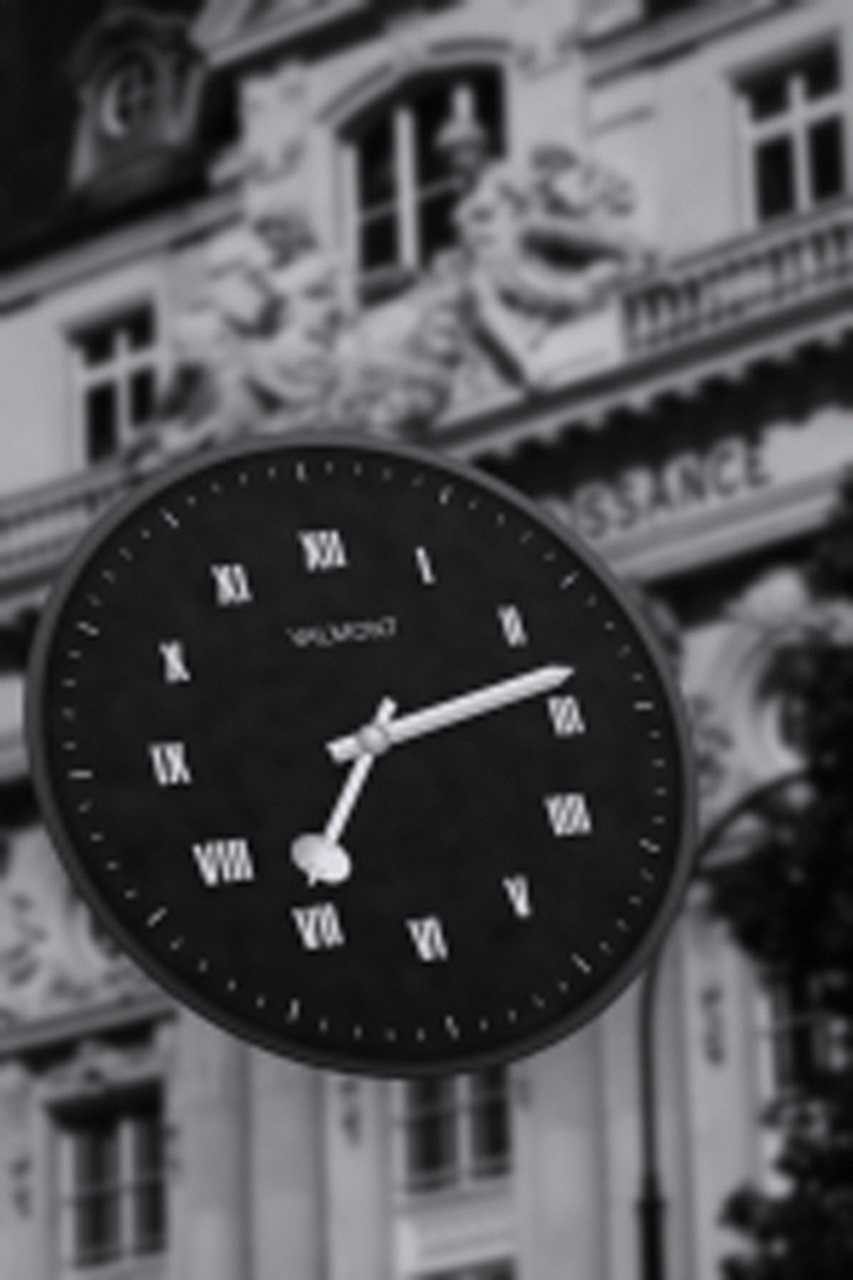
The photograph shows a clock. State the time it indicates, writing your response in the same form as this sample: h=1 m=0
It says h=7 m=13
